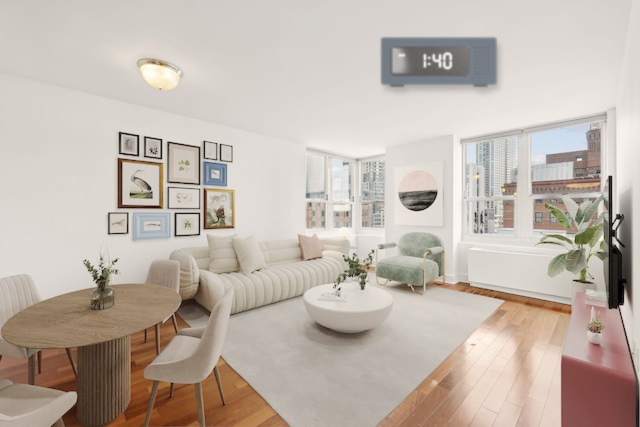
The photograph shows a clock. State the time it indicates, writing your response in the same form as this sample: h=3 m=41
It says h=1 m=40
